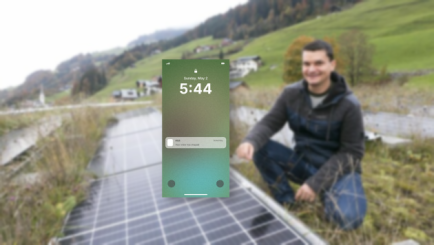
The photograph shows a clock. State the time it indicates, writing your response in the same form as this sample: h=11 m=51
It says h=5 m=44
